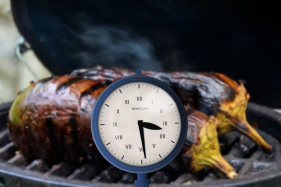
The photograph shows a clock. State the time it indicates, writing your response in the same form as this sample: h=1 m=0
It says h=3 m=29
